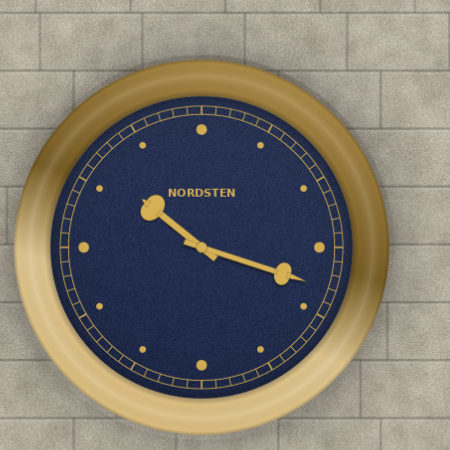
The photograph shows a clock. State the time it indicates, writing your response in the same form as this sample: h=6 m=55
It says h=10 m=18
